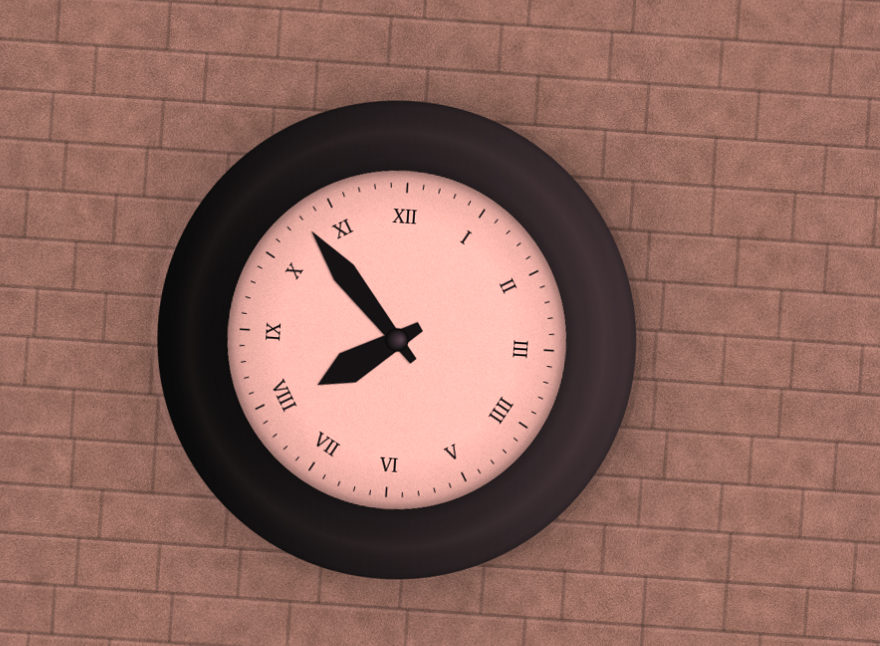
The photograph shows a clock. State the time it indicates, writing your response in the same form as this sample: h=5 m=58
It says h=7 m=53
